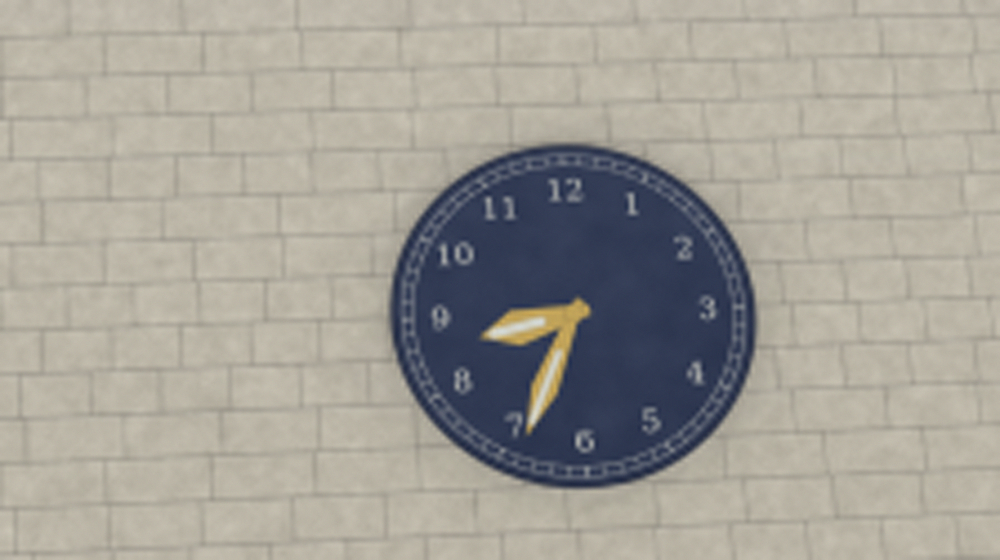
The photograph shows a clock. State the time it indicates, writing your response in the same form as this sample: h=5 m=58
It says h=8 m=34
